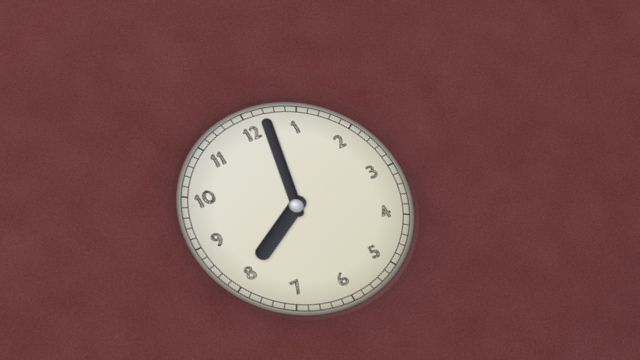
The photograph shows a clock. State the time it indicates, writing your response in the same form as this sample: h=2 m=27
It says h=8 m=2
